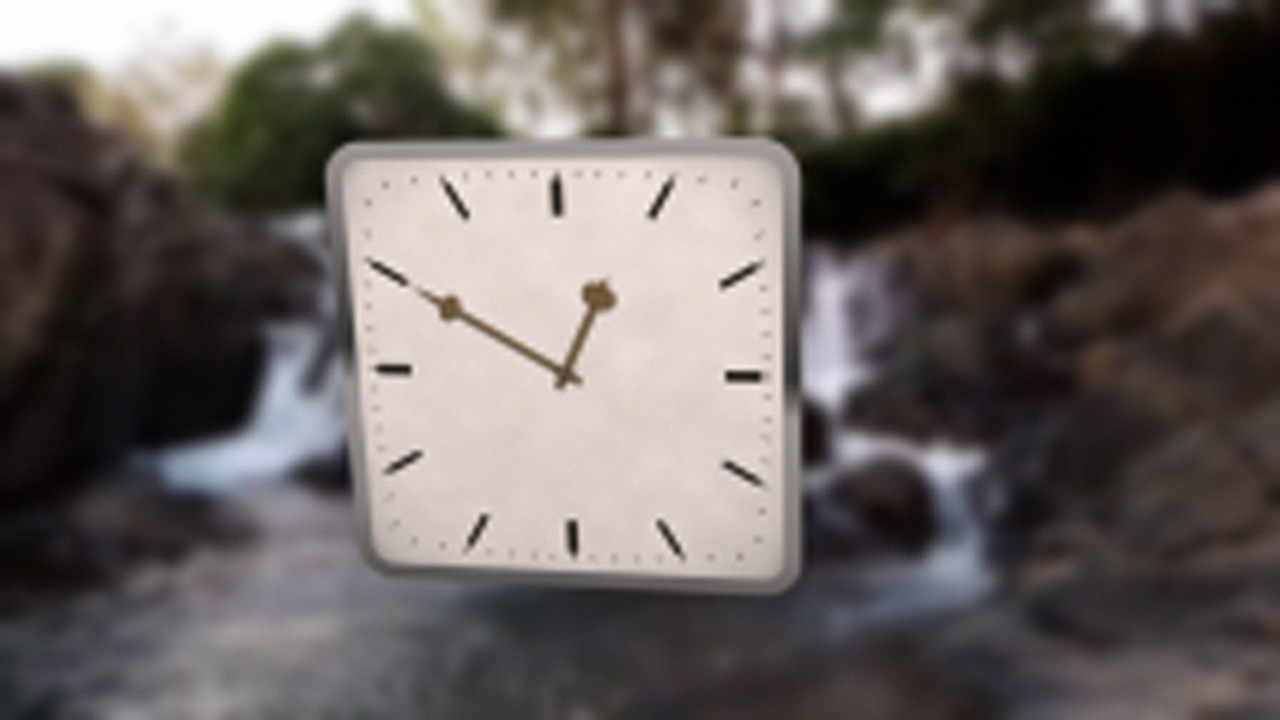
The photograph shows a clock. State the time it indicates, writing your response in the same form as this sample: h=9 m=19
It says h=12 m=50
